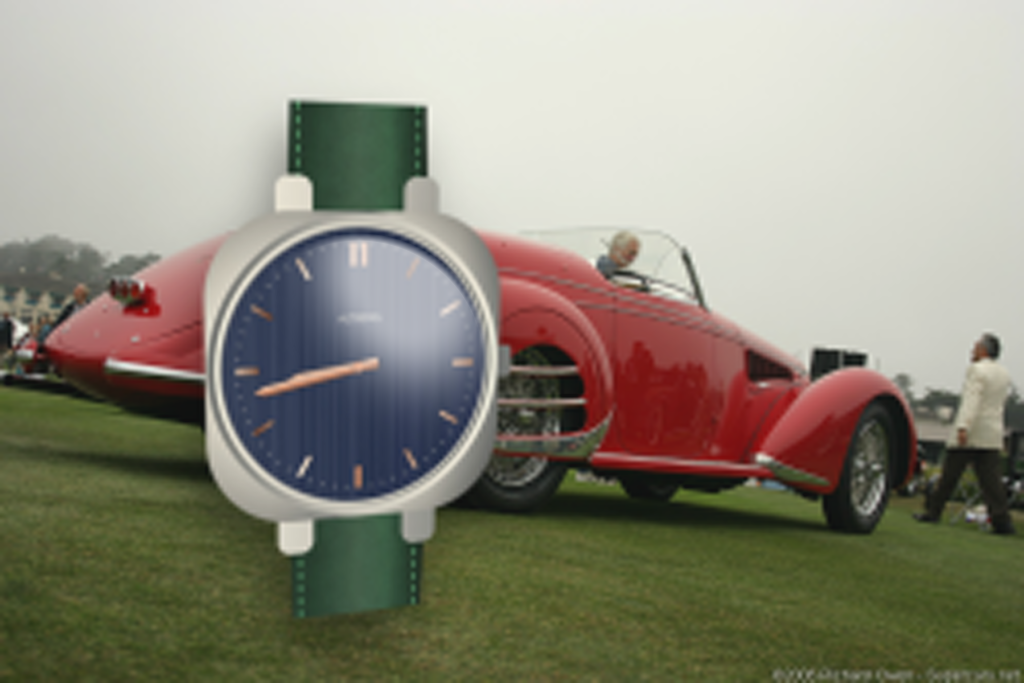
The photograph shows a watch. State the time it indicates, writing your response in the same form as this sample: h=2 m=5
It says h=8 m=43
